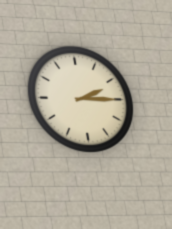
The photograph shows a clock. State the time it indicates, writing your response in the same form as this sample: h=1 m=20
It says h=2 m=15
